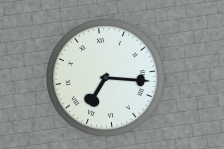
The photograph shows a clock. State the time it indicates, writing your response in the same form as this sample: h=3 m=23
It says h=7 m=17
